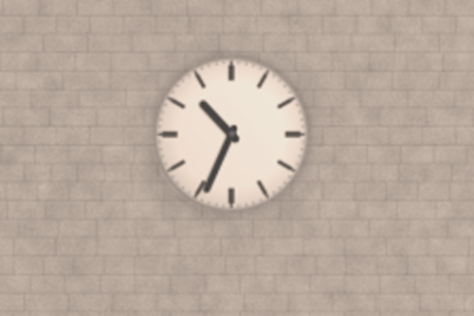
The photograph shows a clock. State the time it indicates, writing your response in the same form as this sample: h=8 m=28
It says h=10 m=34
